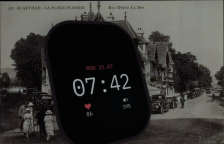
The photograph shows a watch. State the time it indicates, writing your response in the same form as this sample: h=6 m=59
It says h=7 m=42
